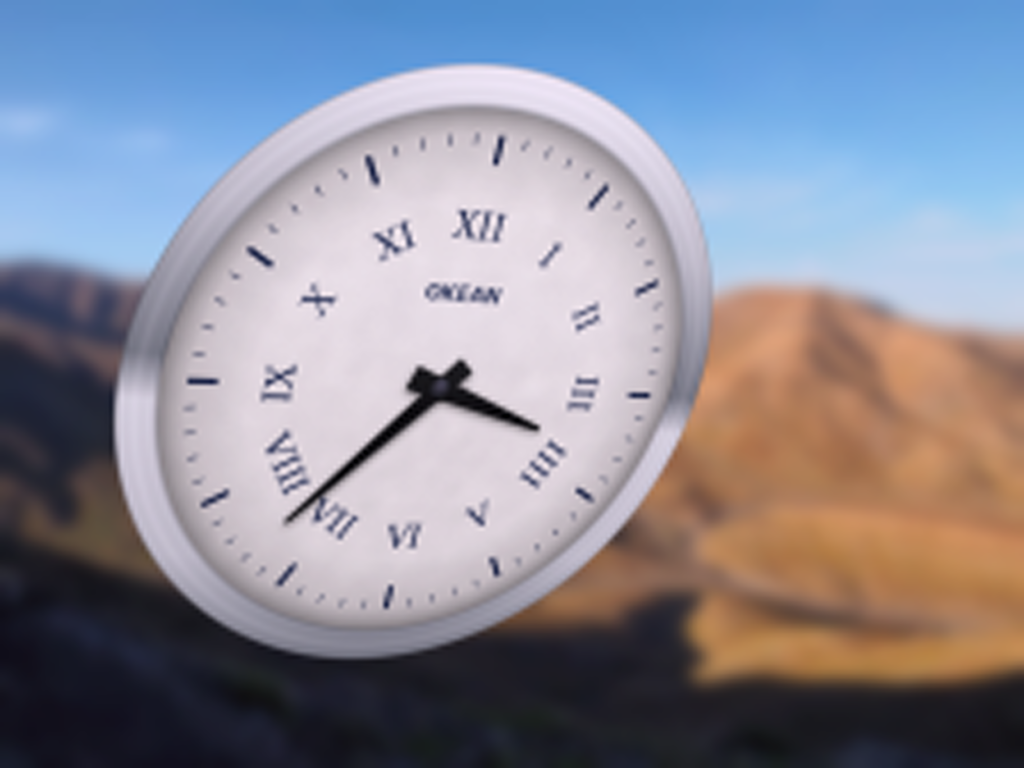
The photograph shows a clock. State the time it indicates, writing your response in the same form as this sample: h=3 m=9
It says h=3 m=37
